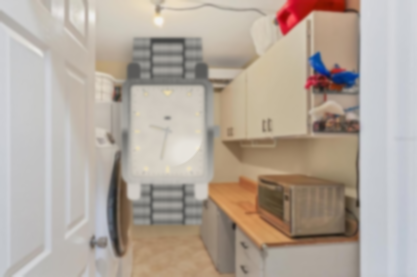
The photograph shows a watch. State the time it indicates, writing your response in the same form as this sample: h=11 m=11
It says h=9 m=32
